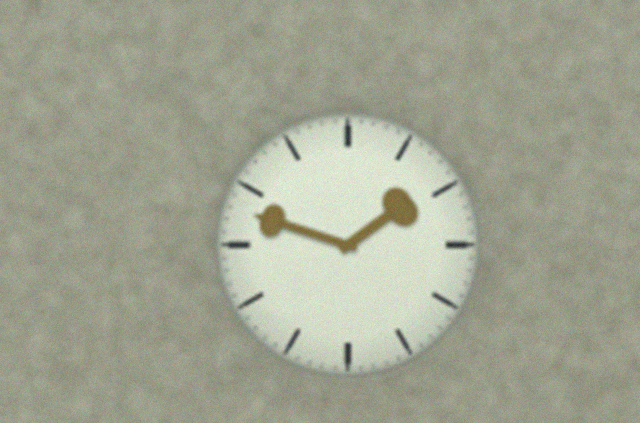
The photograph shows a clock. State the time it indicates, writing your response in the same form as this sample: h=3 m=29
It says h=1 m=48
